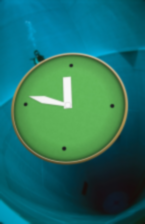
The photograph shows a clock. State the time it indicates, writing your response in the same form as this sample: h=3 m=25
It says h=11 m=47
